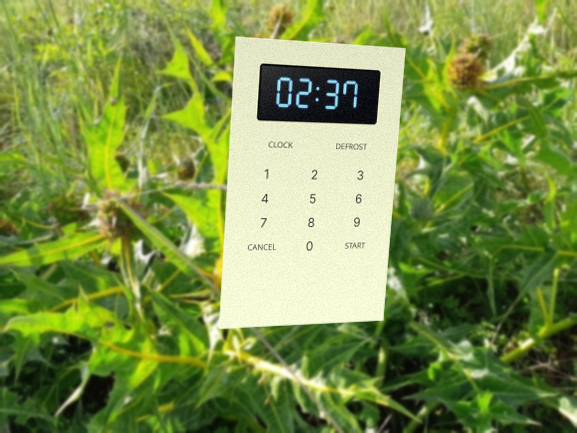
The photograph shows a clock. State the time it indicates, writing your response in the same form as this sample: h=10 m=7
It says h=2 m=37
